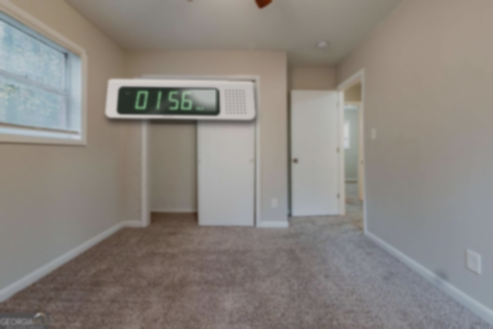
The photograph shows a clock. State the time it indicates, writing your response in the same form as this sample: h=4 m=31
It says h=1 m=56
